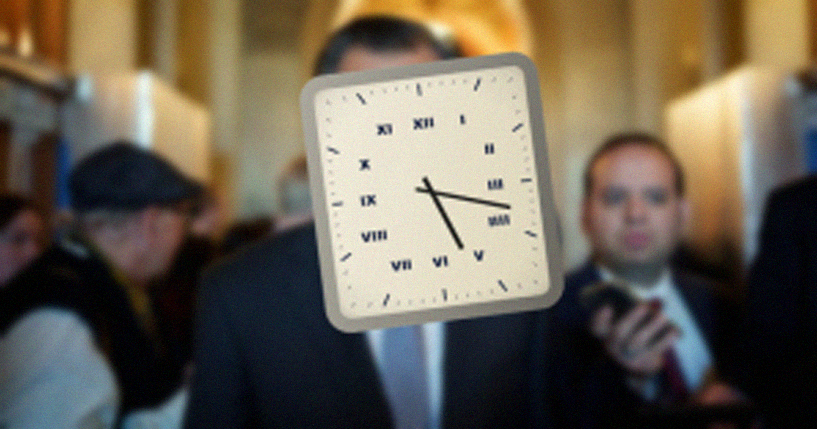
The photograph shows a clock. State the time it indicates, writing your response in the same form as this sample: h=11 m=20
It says h=5 m=18
